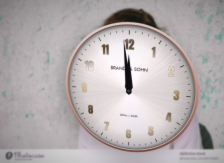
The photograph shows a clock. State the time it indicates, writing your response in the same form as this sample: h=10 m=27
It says h=11 m=59
